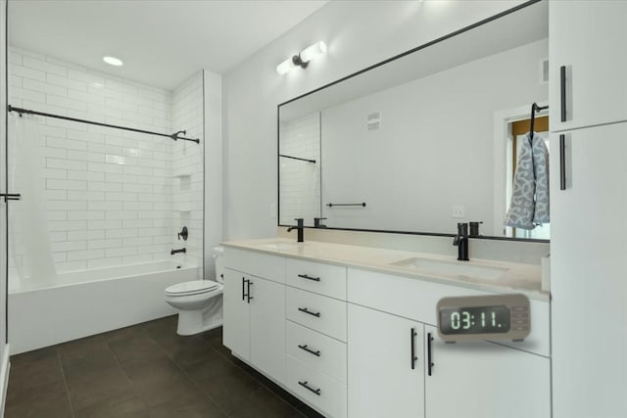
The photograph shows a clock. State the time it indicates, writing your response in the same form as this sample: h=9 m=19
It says h=3 m=11
